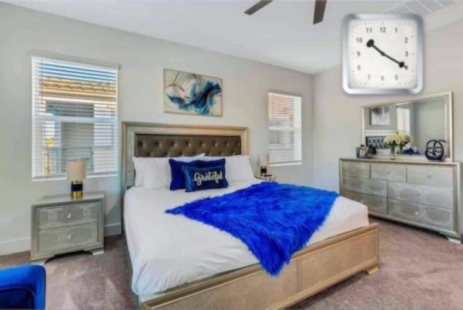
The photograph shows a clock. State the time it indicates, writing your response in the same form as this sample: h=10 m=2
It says h=10 m=20
